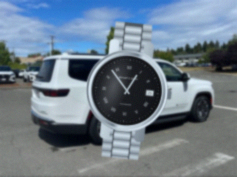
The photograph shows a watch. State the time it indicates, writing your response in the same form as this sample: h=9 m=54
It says h=12 m=53
